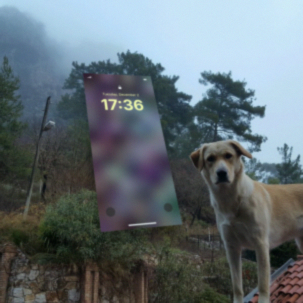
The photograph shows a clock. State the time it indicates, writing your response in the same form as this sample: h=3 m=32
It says h=17 m=36
